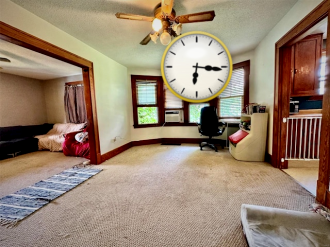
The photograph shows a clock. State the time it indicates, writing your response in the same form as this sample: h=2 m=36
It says h=6 m=16
